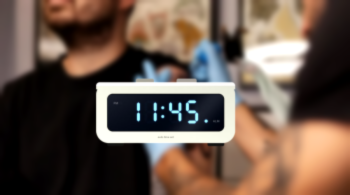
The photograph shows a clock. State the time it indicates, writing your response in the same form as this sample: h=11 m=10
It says h=11 m=45
